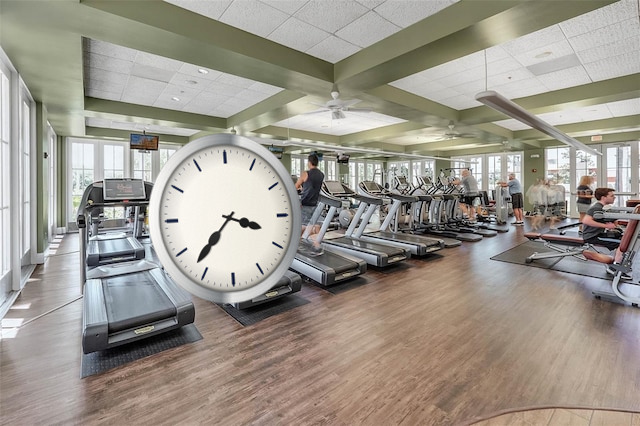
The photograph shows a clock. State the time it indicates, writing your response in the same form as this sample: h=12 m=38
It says h=3 m=37
